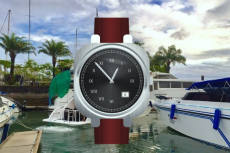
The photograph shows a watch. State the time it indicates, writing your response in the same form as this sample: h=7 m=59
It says h=12 m=53
